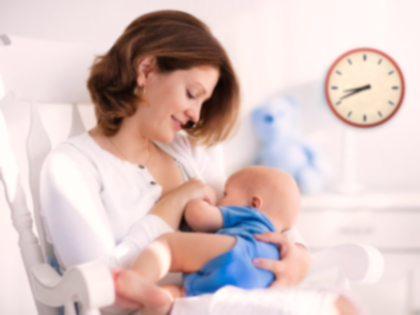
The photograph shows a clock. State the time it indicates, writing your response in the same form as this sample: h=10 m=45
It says h=8 m=41
